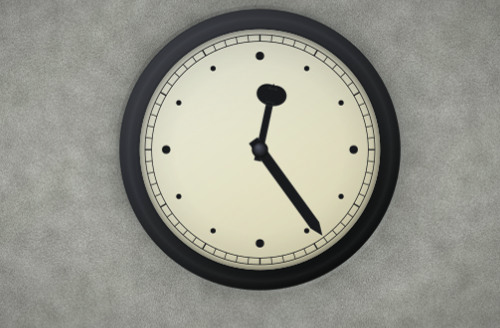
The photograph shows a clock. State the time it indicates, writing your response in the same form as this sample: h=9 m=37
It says h=12 m=24
